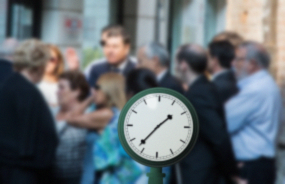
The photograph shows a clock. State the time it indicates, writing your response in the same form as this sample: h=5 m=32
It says h=1 m=37
